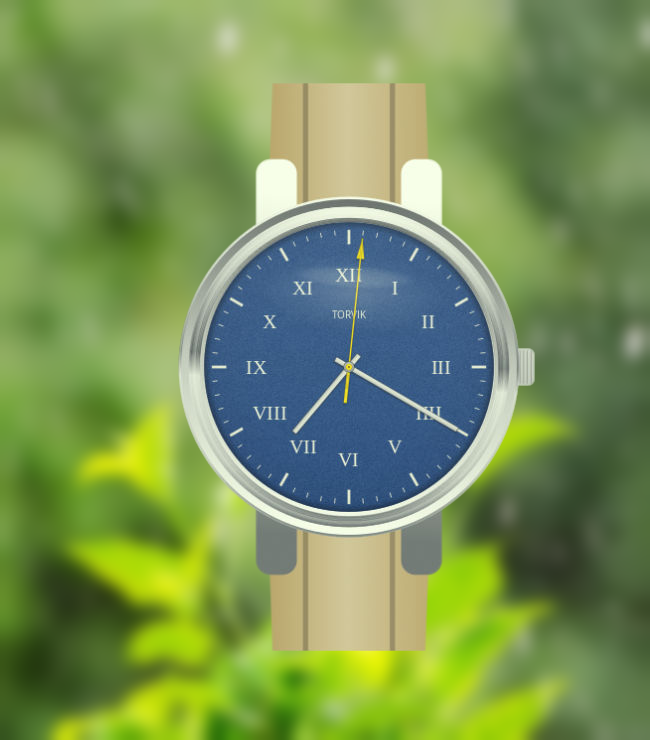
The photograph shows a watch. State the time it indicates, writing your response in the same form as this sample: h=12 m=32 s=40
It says h=7 m=20 s=1
